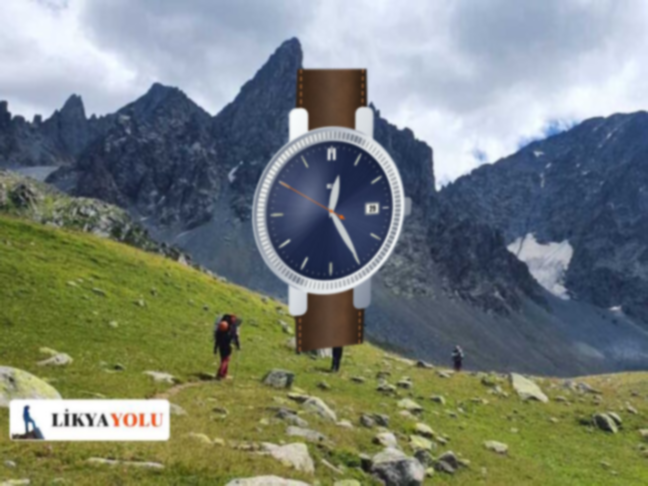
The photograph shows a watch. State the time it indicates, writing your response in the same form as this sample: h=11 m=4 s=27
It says h=12 m=24 s=50
